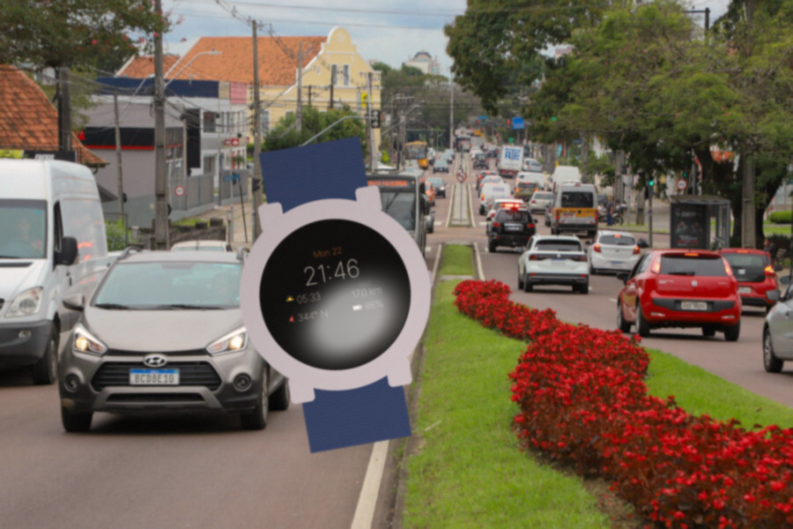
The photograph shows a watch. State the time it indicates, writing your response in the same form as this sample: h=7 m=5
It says h=21 m=46
